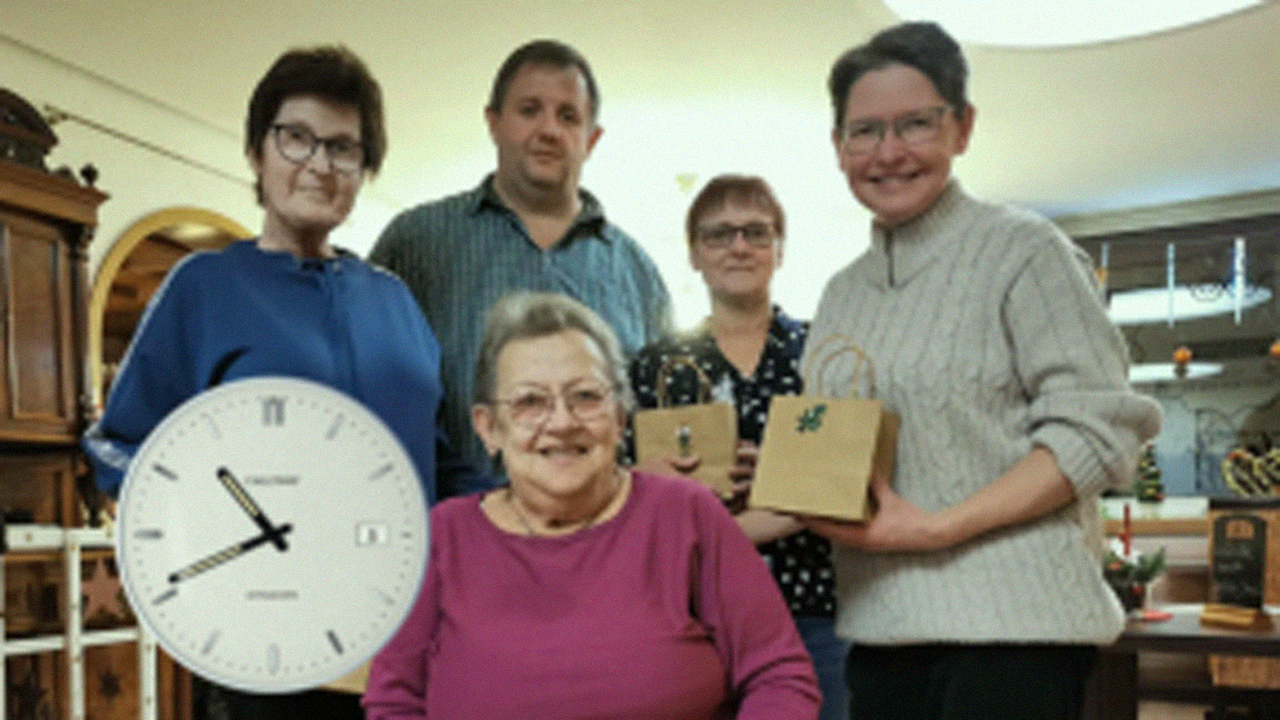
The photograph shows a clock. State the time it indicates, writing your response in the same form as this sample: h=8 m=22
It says h=10 m=41
